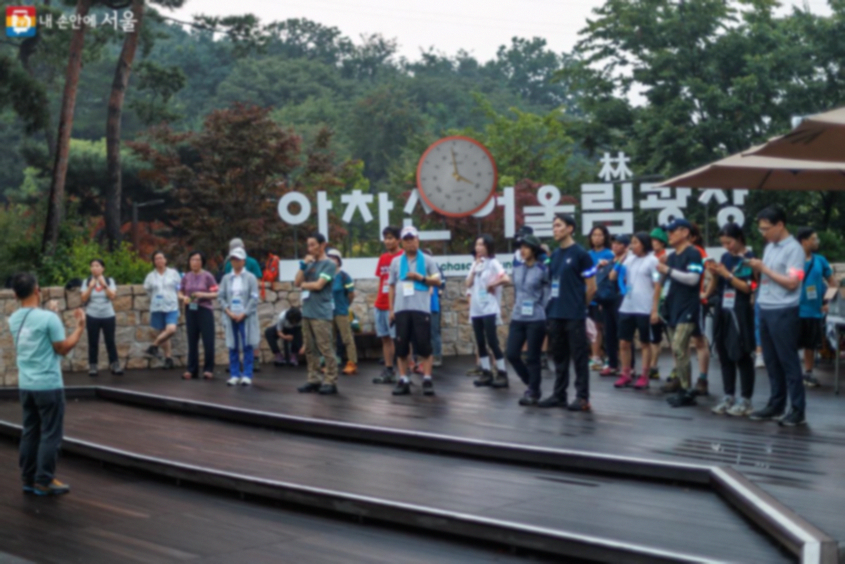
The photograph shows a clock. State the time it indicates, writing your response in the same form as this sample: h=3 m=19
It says h=3 m=59
